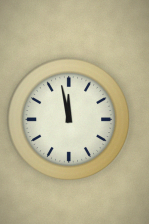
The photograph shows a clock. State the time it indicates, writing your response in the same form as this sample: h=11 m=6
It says h=11 m=58
